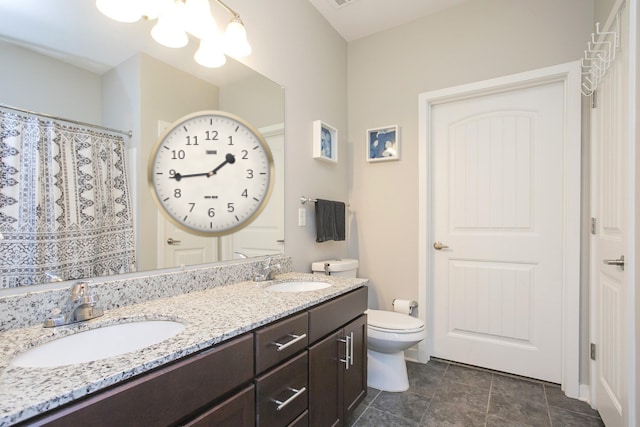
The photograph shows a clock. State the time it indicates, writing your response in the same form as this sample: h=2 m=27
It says h=1 m=44
